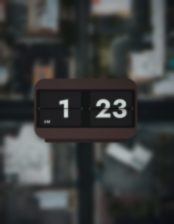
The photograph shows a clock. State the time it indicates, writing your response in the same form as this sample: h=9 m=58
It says h=1 m=23
